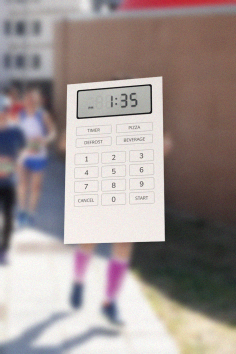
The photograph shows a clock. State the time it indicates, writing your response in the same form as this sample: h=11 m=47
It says h=1 m=35
